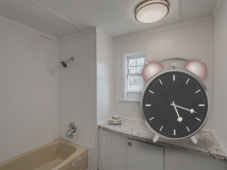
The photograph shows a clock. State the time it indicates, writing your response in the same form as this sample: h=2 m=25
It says h=5 m=18
